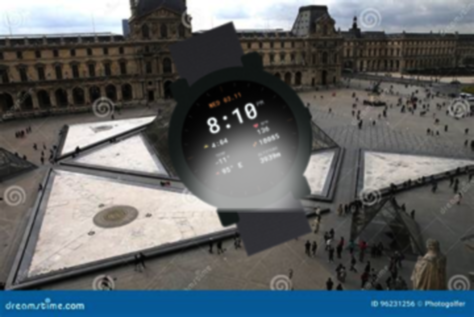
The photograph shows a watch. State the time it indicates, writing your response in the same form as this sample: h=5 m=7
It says h=8 m=10
